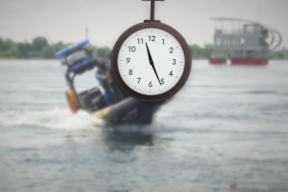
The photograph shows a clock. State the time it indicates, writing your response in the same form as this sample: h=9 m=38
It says h=11 m=26
